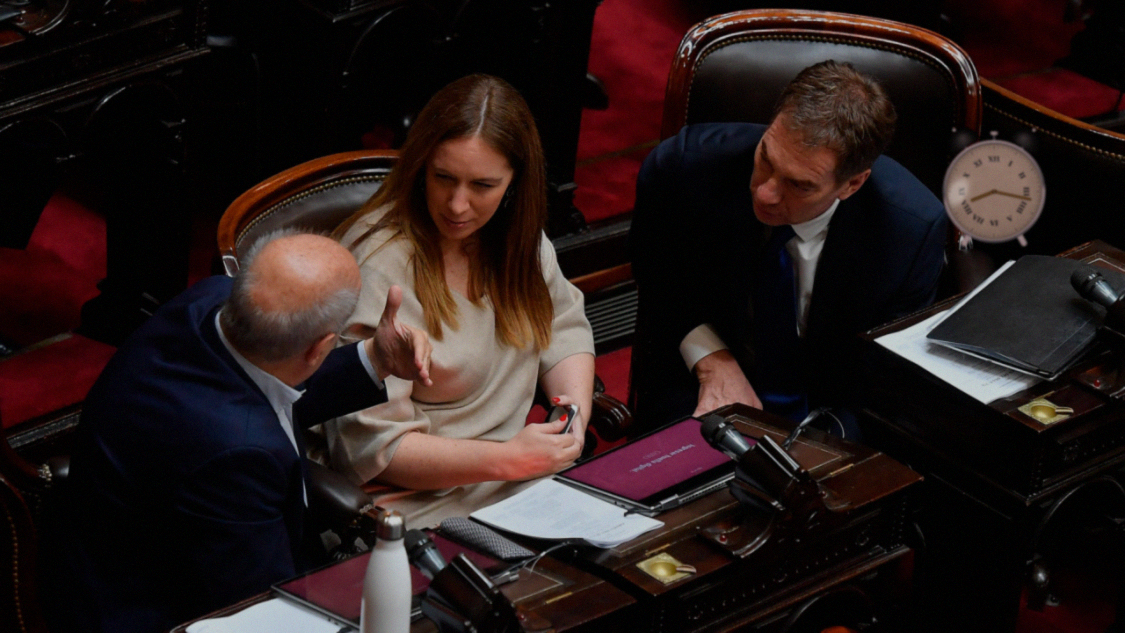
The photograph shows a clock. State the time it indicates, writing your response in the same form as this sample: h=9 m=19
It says h=8 m=17
